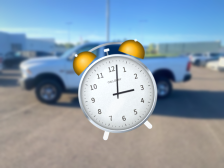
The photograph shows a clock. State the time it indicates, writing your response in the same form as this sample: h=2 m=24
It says h=3 m=2
